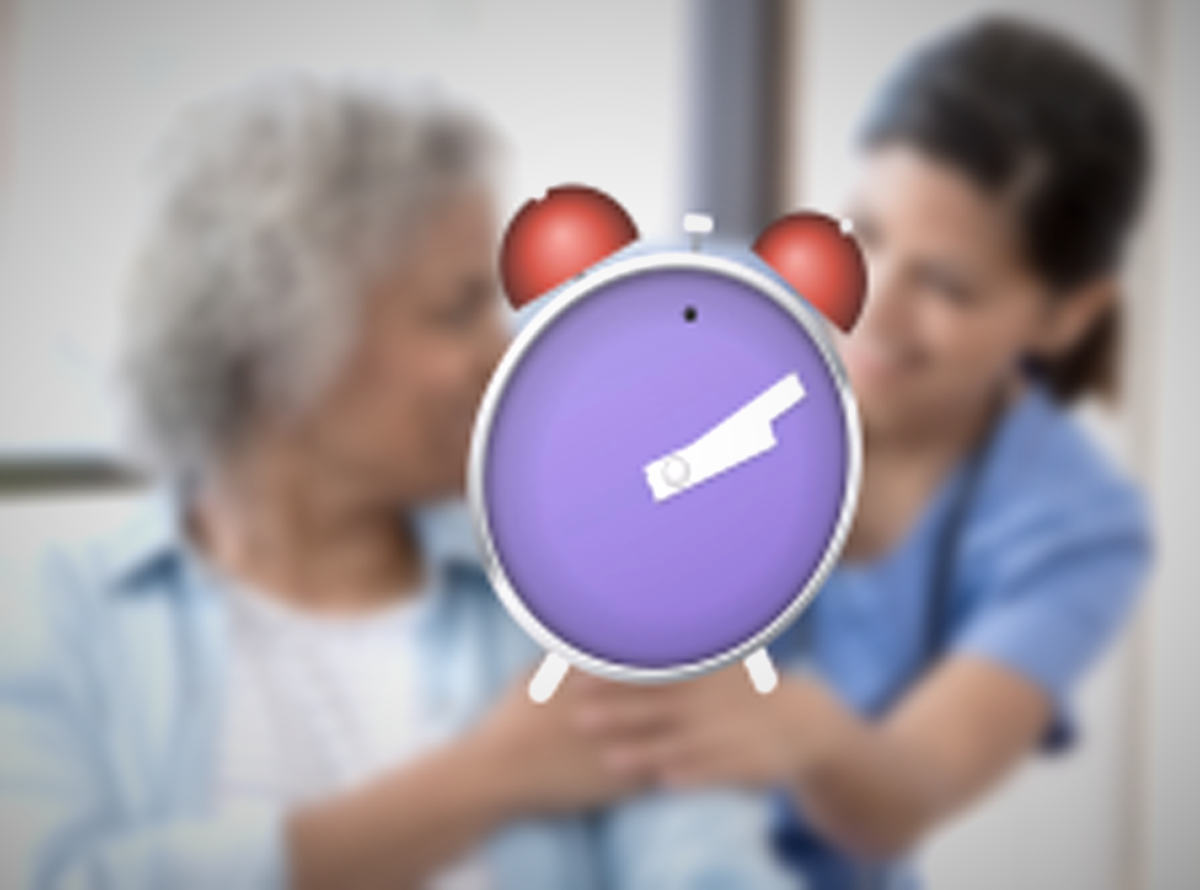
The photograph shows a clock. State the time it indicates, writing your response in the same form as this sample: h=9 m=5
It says h=2 m=9
